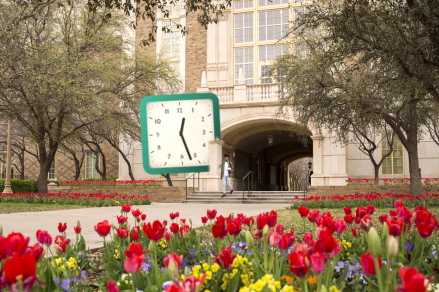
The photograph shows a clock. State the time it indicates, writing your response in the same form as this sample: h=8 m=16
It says h=12 m=27
